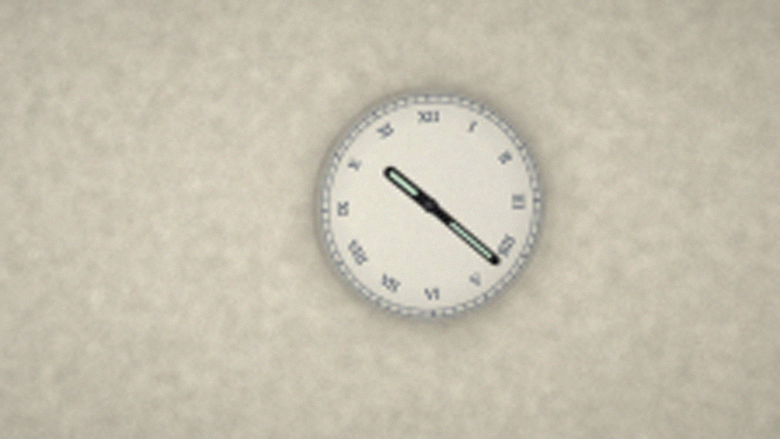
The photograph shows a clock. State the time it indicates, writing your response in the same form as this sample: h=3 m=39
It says h=10 m=22
